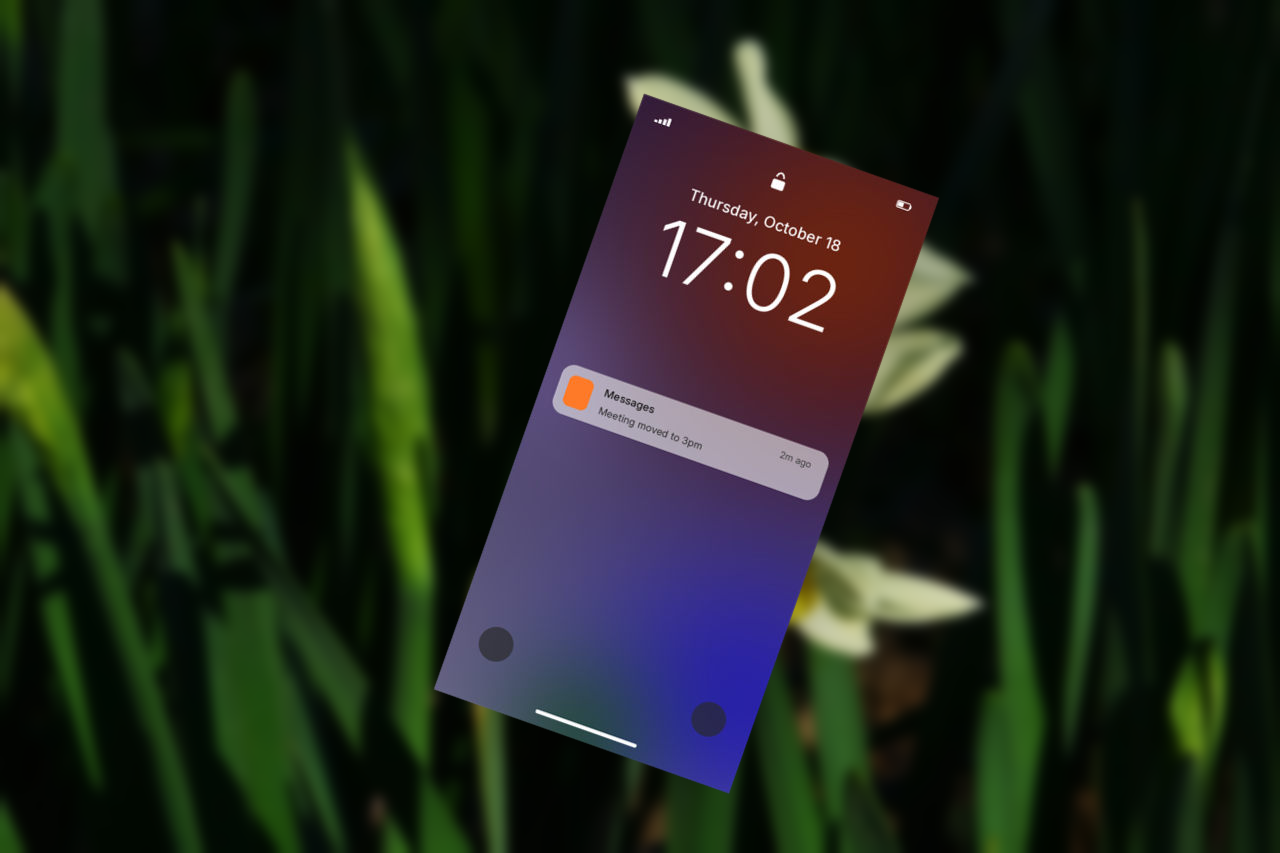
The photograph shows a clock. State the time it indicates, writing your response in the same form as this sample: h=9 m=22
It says h=17 m=2
